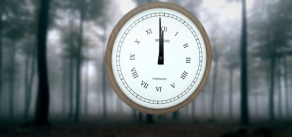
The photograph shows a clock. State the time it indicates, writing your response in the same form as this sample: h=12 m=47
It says h=11 m=59
